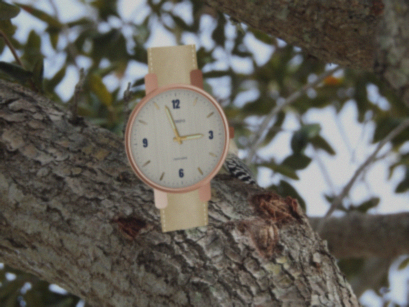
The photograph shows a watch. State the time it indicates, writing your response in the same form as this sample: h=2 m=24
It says h=2 m=57
